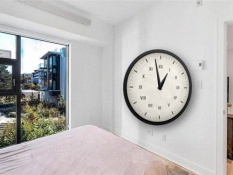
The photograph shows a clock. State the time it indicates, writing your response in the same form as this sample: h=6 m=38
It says h=12 m=58
